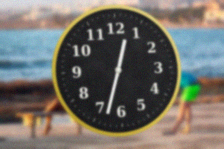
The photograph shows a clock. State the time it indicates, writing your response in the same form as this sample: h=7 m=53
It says h=12 m=33
